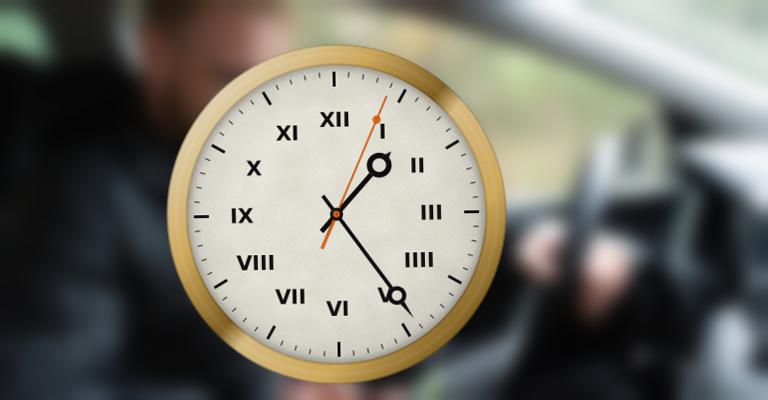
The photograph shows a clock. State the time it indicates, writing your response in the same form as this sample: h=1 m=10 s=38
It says h=1 m=24 s=4
